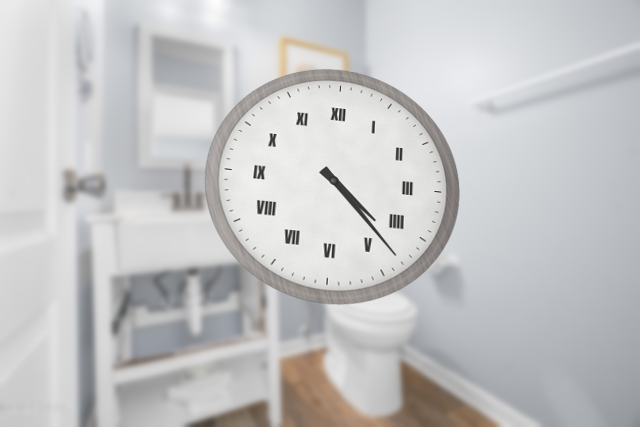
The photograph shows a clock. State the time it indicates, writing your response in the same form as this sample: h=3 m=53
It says h=4 m=23
